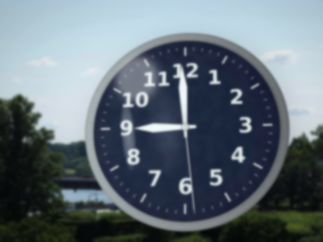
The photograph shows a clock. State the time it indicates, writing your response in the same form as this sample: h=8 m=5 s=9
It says h=8 m=59 s=29
